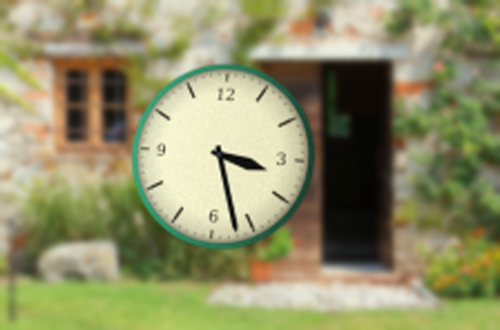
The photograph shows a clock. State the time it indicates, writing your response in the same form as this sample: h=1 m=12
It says h=3 m=27
